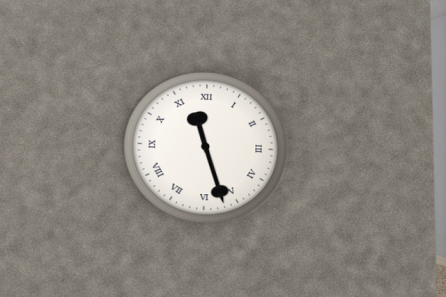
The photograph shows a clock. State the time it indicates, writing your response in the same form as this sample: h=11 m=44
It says h=11 m=27
